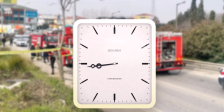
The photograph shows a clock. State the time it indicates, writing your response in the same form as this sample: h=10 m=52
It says h=8 m=44
